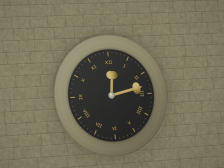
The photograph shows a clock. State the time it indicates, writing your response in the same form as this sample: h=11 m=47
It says h=12 m=13
